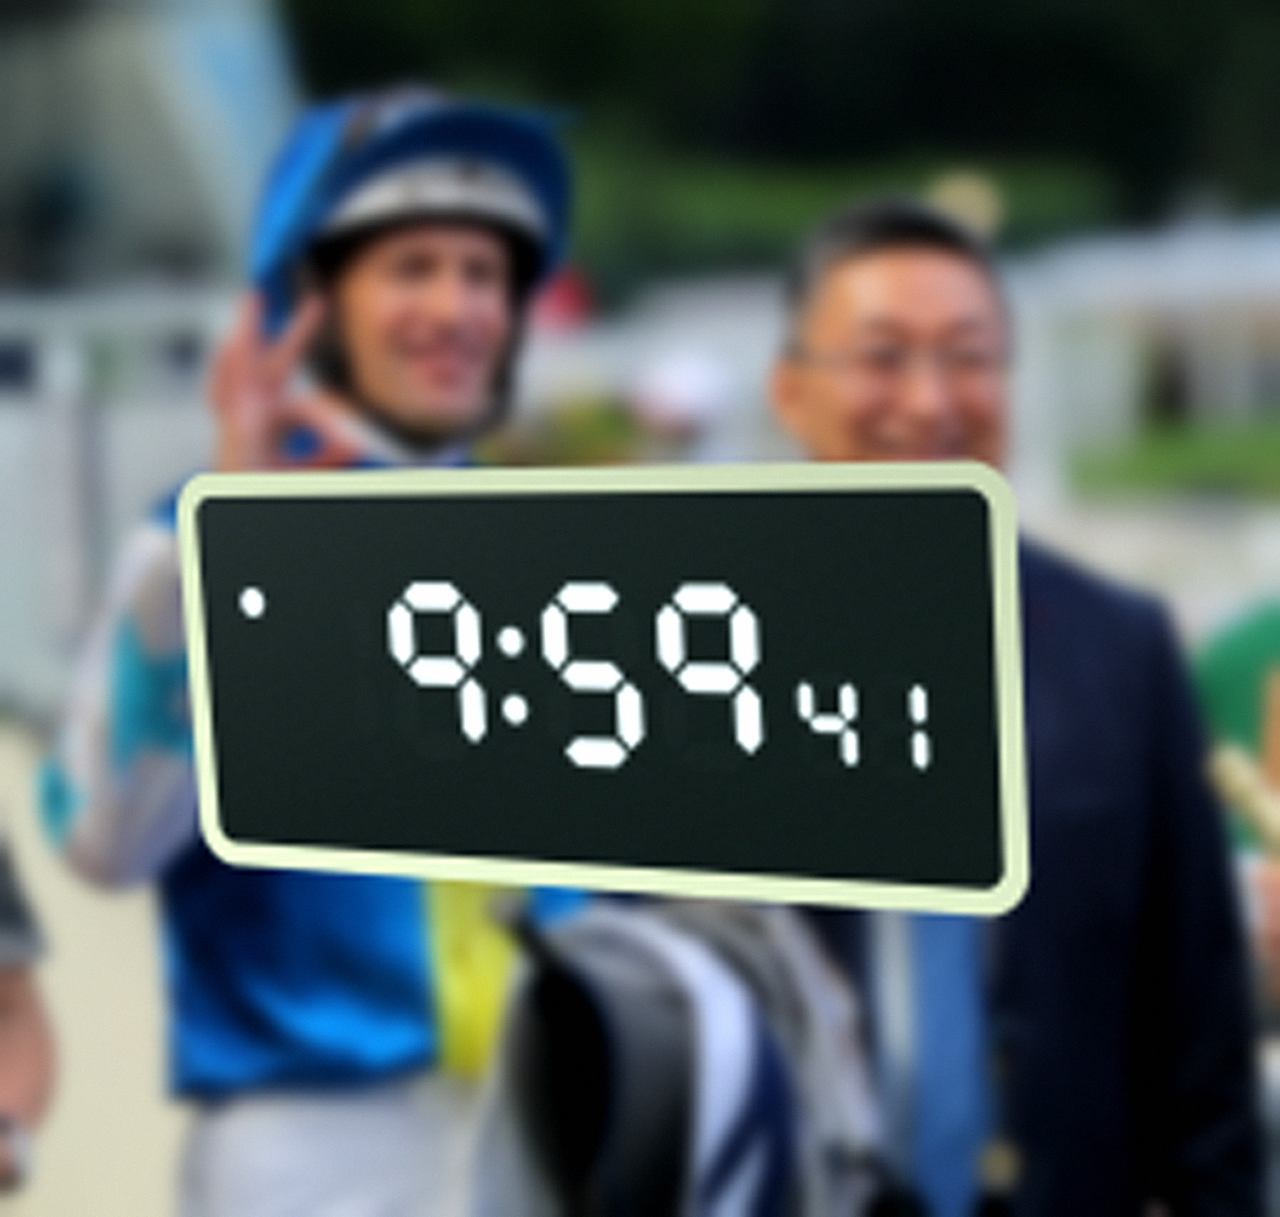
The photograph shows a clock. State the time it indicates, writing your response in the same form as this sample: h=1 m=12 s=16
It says h=9 m=59 s=41
